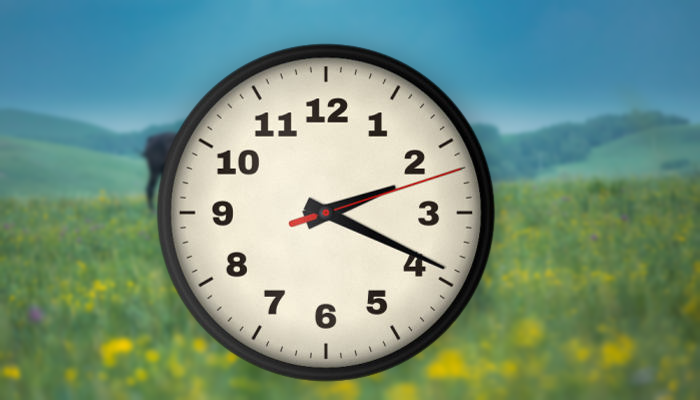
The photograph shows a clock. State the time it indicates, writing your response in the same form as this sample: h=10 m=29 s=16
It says h=2 m=19 s=12
